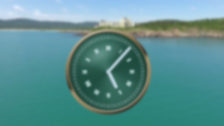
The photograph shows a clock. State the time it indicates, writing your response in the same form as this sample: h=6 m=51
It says h=5 m=7
